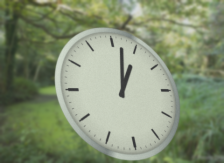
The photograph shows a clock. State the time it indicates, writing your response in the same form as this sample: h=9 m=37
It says h=1 m=2
